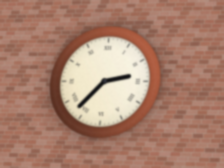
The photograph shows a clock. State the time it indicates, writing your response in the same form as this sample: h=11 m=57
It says h=2 m=37
